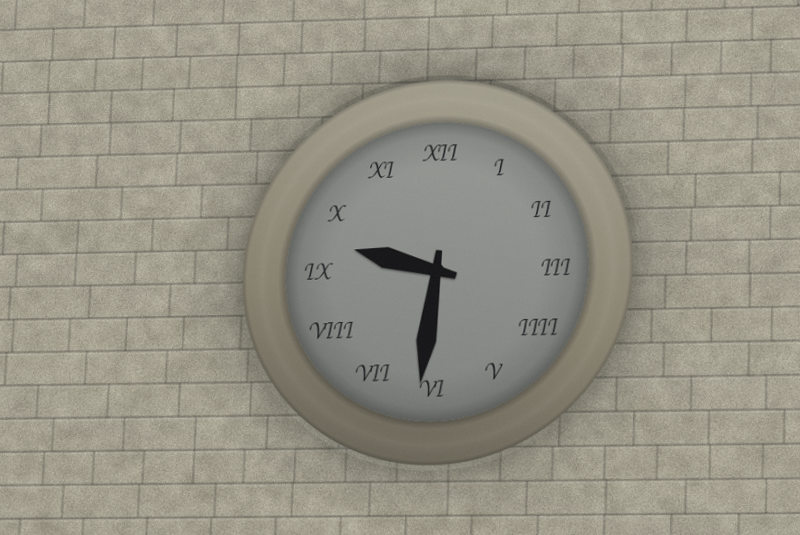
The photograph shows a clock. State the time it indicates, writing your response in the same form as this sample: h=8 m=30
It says h=9 m=31
